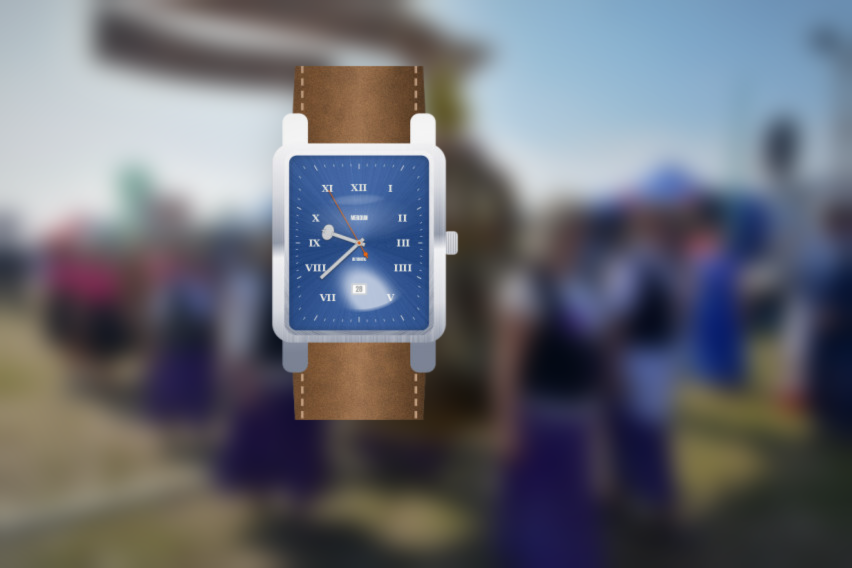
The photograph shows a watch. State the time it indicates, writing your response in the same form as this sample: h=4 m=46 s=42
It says h=9 m=37 s=55
